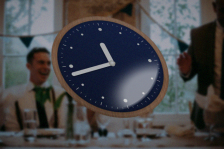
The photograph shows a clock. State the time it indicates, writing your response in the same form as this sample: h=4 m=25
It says h=11 m=43
